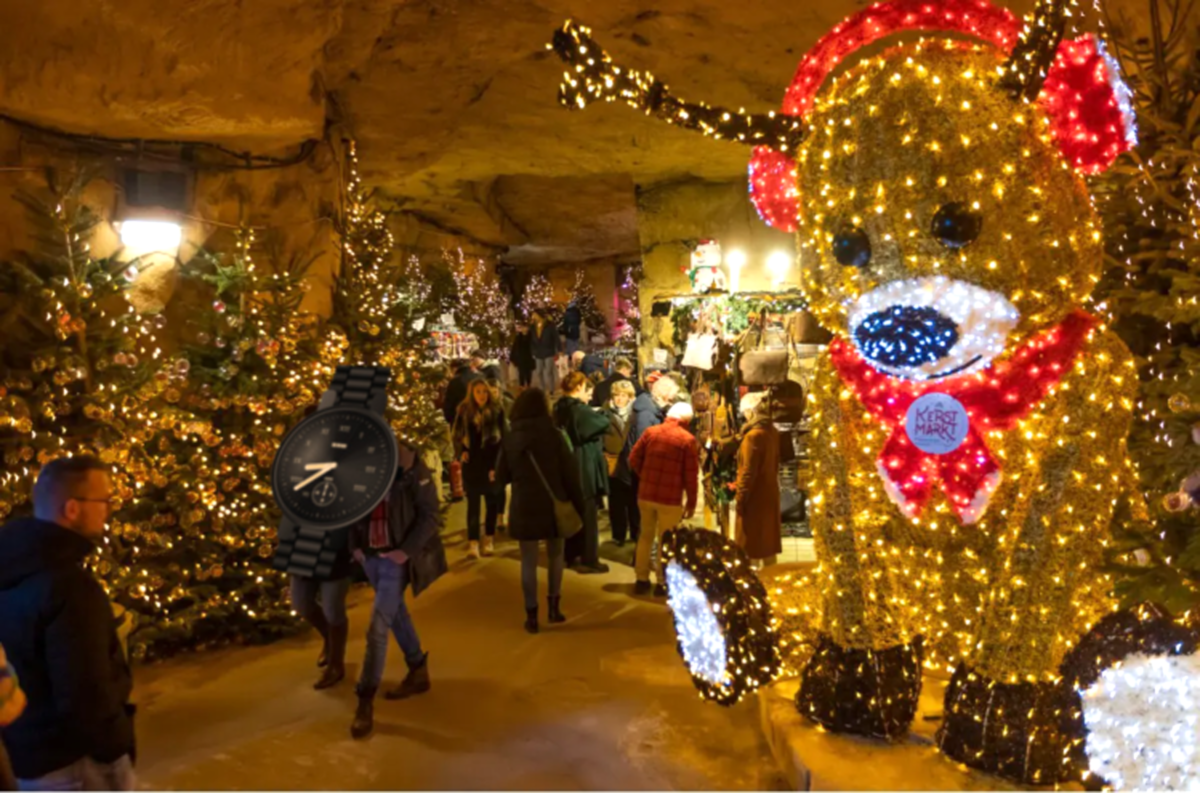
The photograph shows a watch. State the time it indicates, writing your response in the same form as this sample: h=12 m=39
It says h=8 m=38
